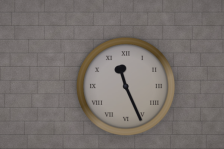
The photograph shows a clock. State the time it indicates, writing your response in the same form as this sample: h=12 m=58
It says h=11 m=26
